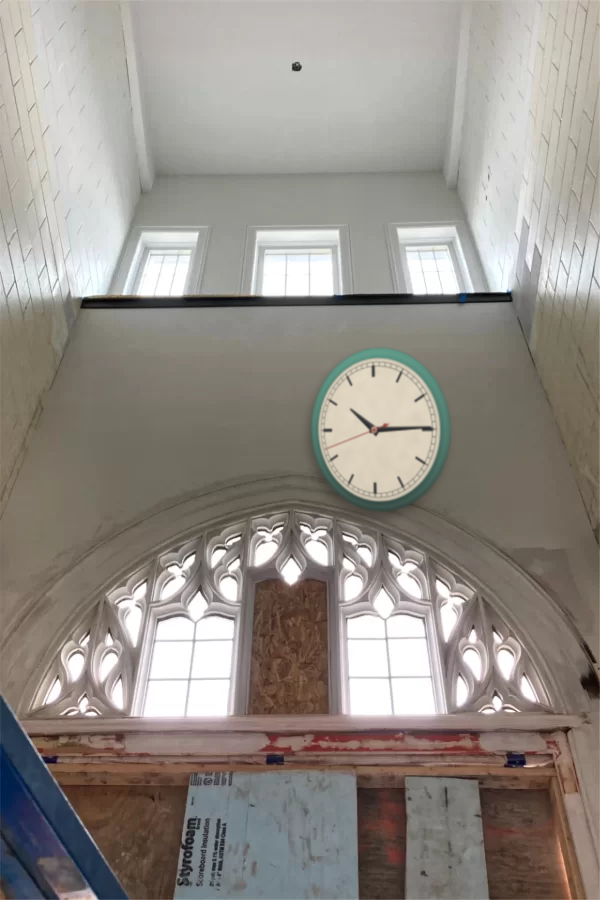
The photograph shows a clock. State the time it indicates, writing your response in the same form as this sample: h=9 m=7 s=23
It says h=10 m=14 s=42
